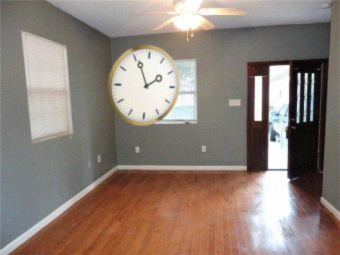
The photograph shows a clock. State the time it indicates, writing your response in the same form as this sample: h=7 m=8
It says h=1 m=56
